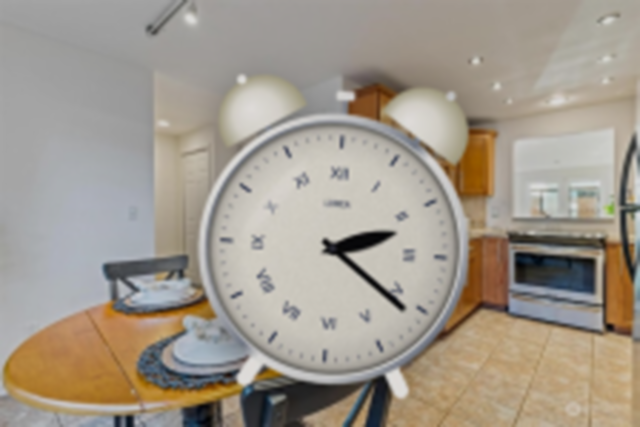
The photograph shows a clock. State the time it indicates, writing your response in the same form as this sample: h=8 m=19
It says h=2 m=21
